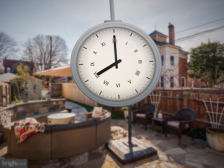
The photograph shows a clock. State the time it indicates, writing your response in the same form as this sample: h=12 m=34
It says h=8 m=0
